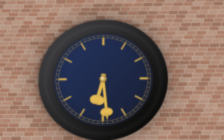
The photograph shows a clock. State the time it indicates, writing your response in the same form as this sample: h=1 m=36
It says h=6 m=29
